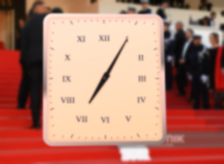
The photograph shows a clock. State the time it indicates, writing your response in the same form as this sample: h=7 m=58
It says h=7 m=5
